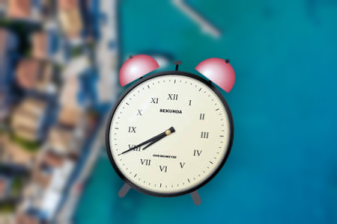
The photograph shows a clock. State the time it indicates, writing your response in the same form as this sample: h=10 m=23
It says h=7 m=40
